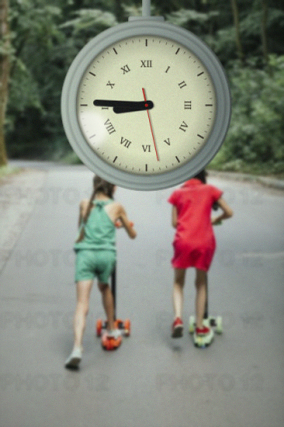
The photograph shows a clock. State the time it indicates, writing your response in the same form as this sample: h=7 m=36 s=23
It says h=8 m=45 s=28
